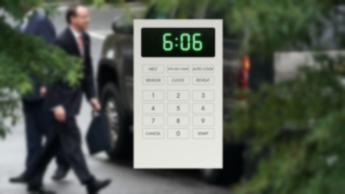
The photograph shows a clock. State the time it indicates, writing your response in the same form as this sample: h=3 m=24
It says h=6 m=6
